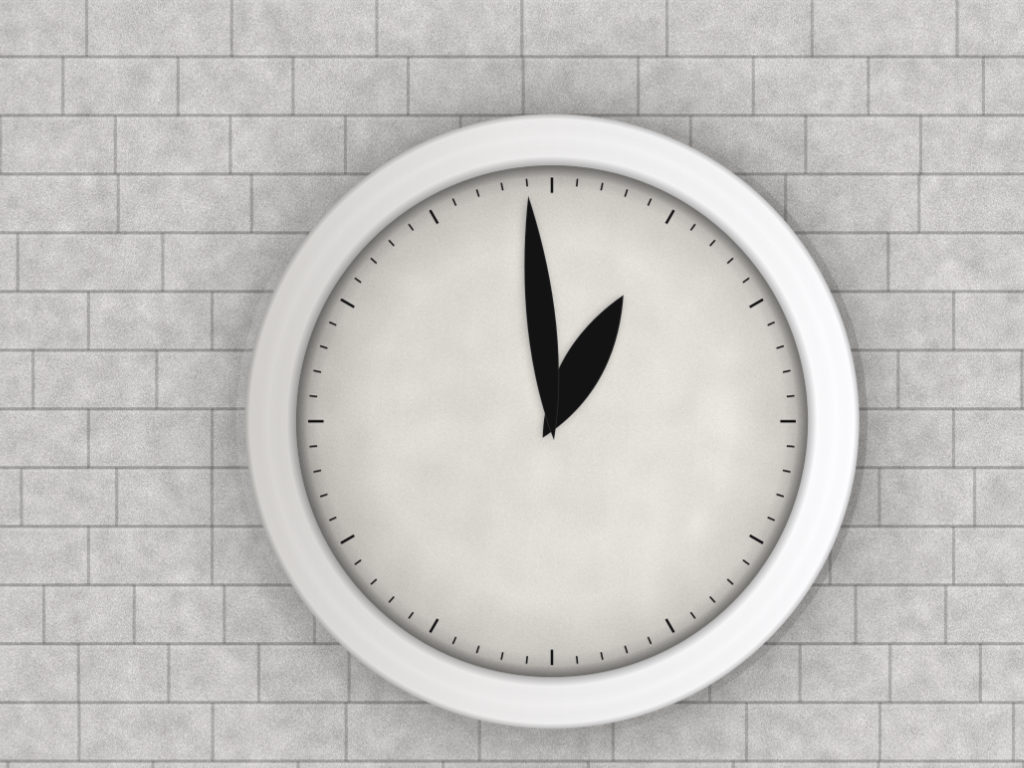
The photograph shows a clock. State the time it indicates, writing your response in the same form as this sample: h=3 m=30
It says h=12 m=59
